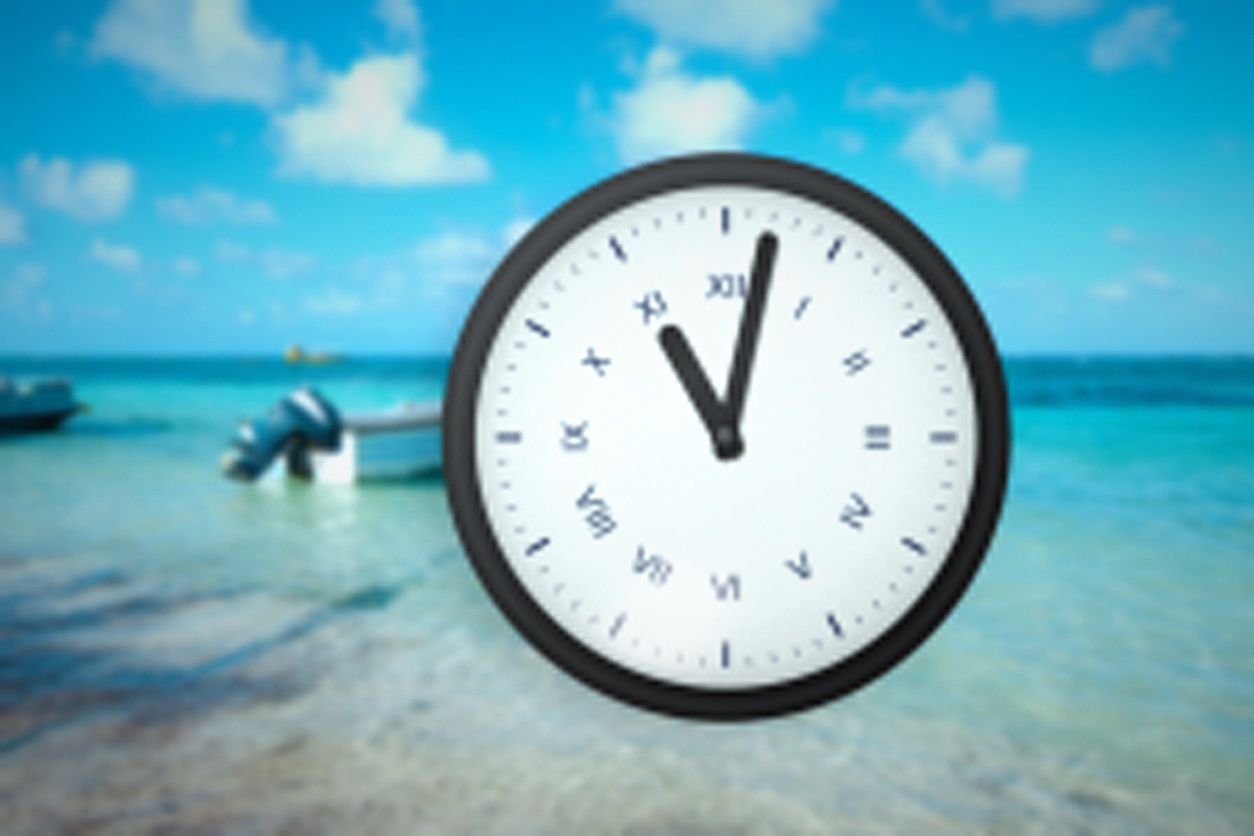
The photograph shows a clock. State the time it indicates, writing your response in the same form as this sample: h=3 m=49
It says h=11 m=2
